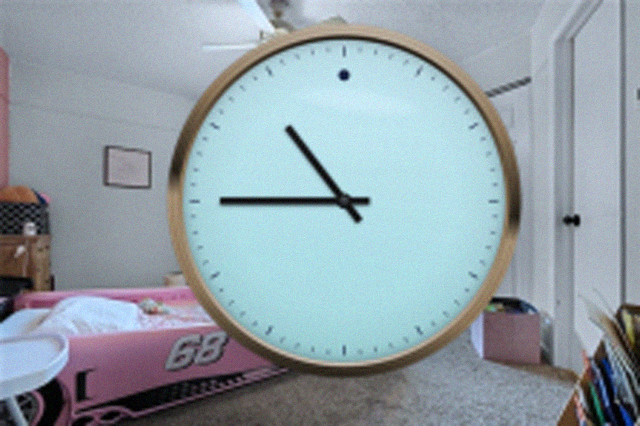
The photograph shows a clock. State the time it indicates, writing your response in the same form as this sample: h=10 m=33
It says h=10 m=45
